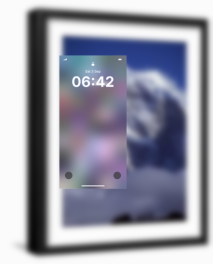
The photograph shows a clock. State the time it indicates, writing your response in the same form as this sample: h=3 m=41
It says h=6 m=42
